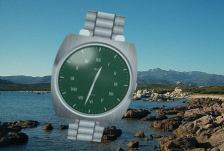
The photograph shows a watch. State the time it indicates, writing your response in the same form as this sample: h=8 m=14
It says h=12 m=32
